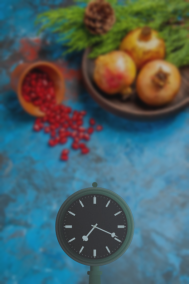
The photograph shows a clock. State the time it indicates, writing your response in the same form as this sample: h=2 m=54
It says h=7 m=19
